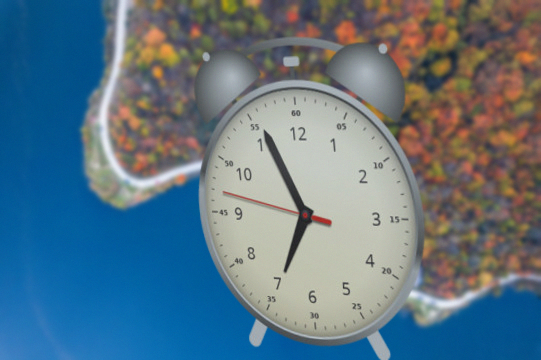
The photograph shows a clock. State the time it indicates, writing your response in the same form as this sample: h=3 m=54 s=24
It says h=6 m=55 s=47
